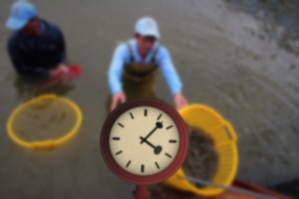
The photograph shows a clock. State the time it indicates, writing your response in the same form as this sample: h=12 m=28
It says h=4 m=7
